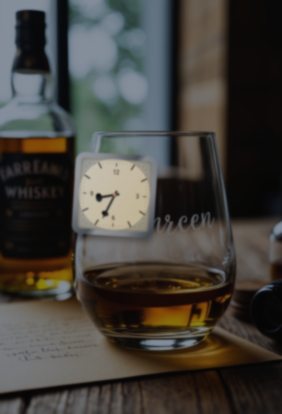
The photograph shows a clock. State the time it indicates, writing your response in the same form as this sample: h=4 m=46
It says h=8 m=34
